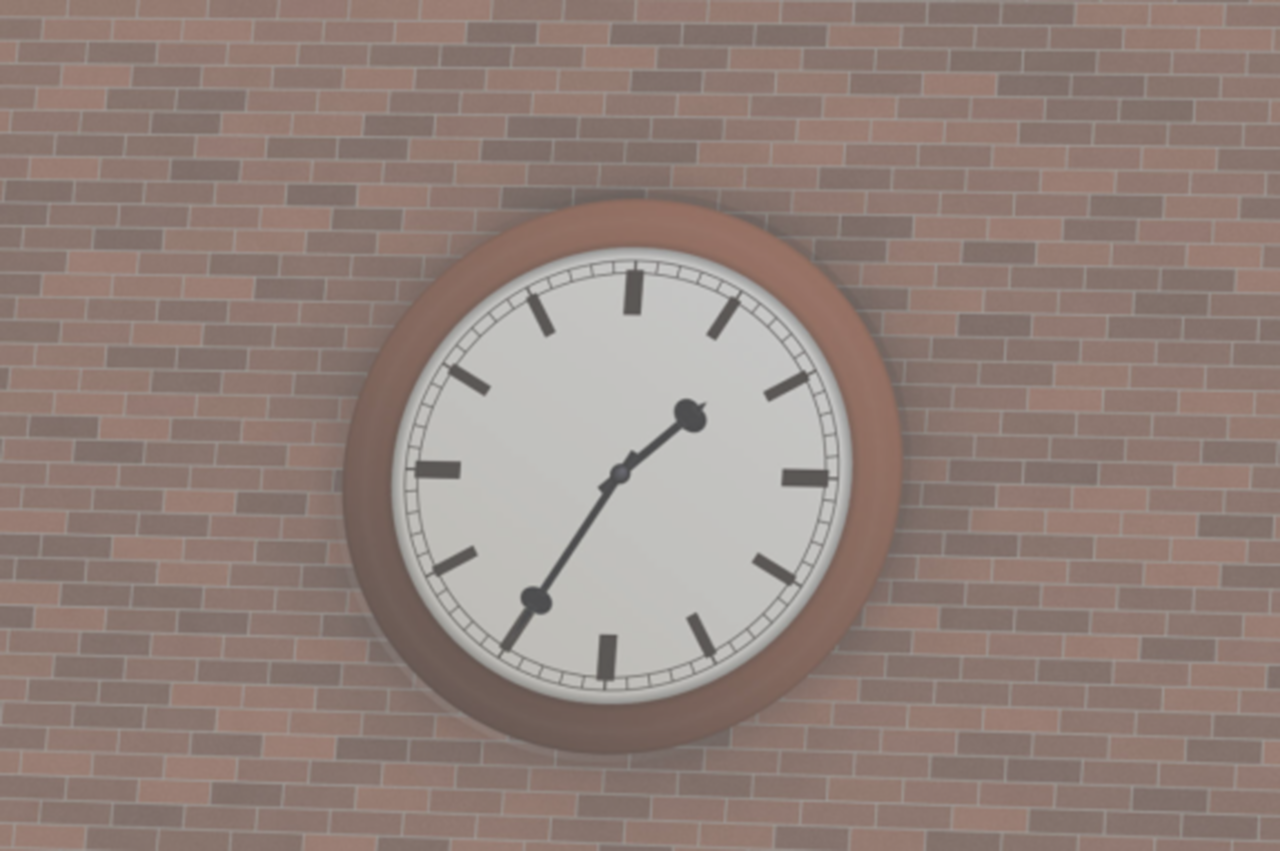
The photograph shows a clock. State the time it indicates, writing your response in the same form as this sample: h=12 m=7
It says h=1 m=35
